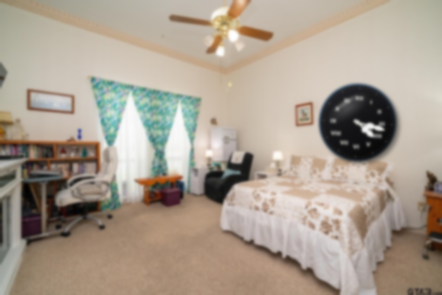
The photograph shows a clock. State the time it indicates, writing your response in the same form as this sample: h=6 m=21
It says h=4 m=17
